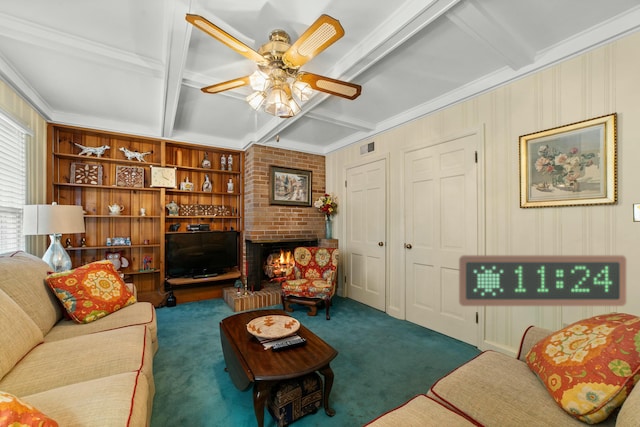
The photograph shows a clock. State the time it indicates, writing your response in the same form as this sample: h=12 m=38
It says h=11 m=24
